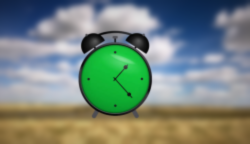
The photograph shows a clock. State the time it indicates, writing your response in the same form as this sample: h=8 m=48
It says h=1 m=23
